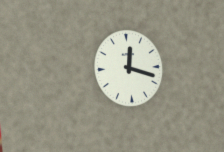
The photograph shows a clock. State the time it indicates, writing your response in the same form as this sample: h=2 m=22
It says h=12 m=18
